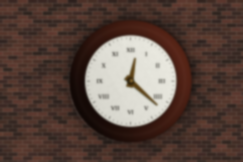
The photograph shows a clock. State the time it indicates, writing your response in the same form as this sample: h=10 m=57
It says h=12 m=22
